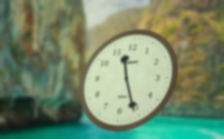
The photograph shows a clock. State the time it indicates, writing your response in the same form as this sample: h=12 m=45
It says h=11 m=26
